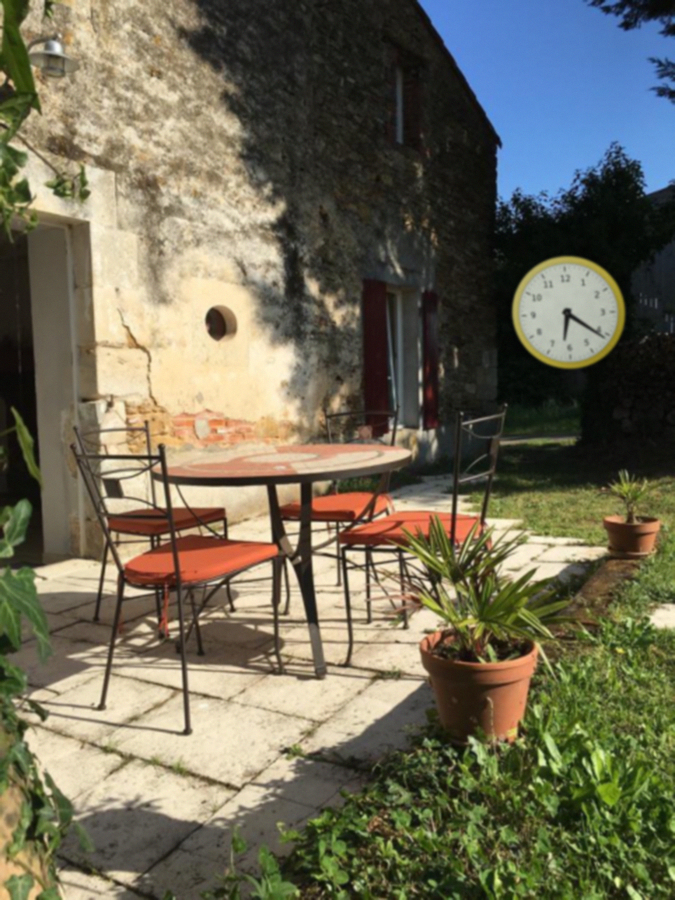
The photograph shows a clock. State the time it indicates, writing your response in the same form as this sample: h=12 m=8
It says h=6 m=21
